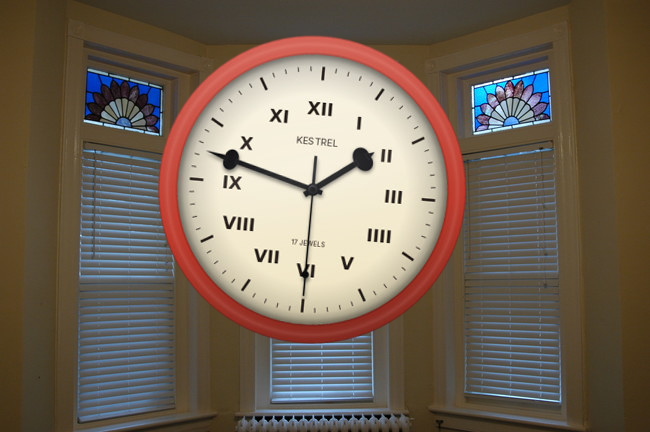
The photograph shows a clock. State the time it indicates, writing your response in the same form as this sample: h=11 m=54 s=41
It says h=1 m=47 s=30
